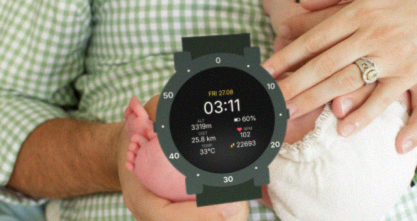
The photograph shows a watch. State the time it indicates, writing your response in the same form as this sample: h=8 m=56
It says h=3 m=11
